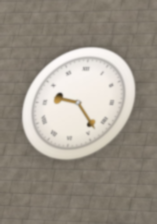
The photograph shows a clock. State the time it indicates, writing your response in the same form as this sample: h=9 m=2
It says h=9 m=23
